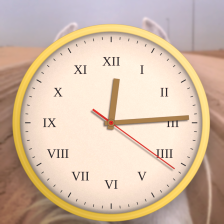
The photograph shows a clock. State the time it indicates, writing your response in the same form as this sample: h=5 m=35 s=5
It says h=12 m=14 s=21
